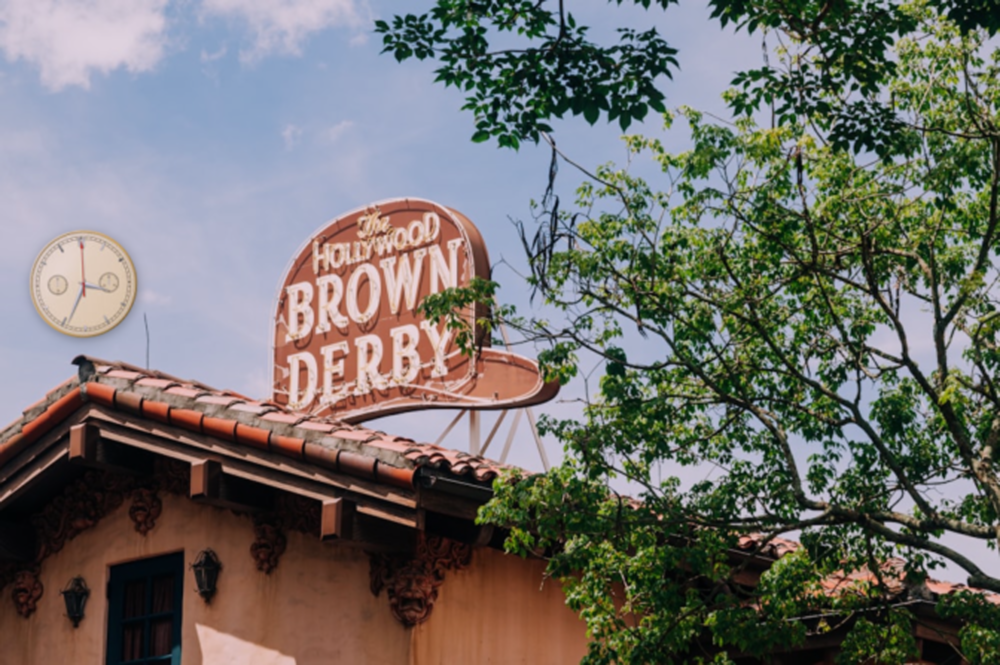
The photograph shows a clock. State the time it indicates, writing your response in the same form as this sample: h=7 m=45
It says h=3 m=34
